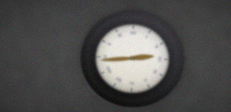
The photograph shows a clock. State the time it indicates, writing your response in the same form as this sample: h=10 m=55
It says h=2 m=44
